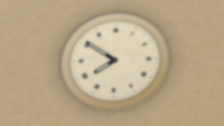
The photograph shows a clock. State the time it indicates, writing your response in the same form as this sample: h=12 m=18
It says h=7 m=51
